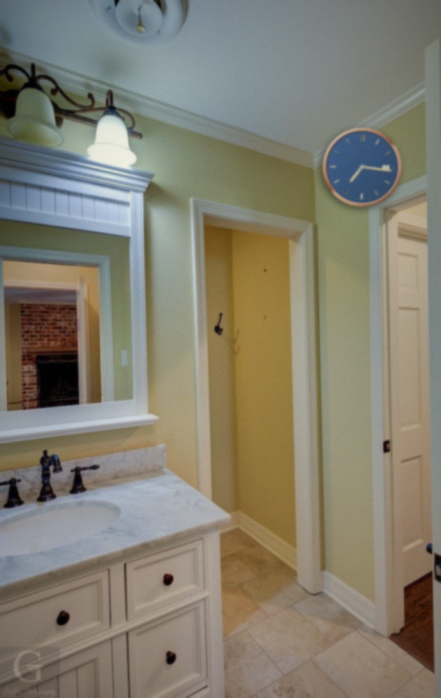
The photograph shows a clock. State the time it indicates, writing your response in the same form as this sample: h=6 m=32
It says h=7 m=16
